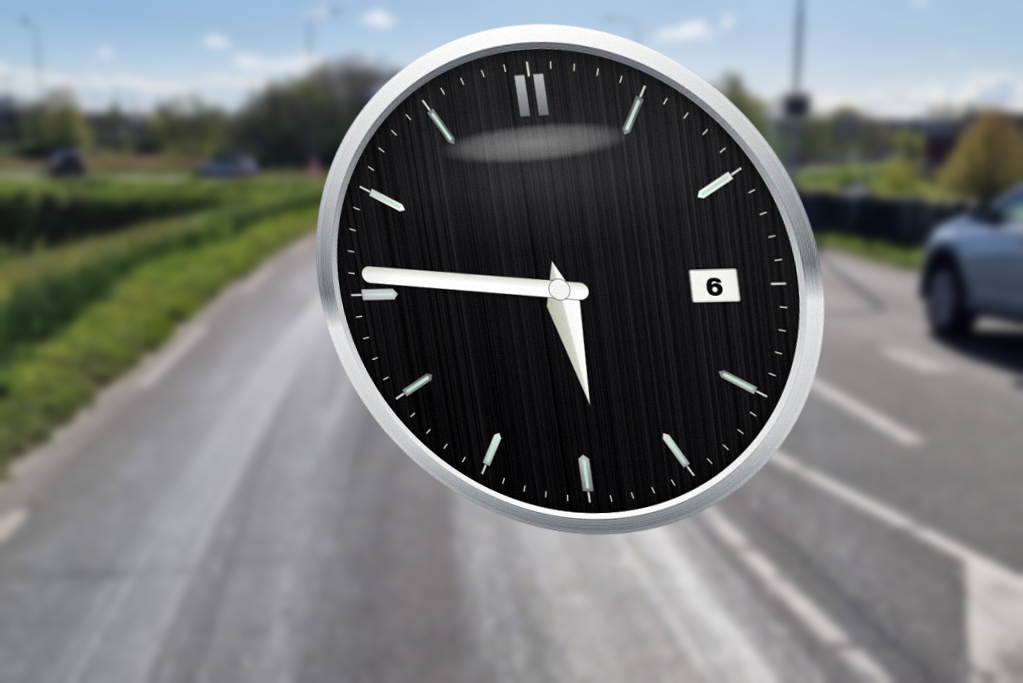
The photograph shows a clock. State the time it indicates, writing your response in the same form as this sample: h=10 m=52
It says h=5 m=46
